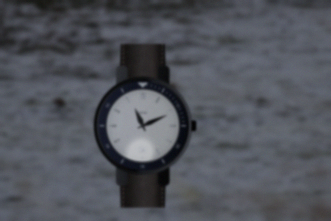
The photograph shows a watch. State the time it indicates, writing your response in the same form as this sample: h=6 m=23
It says h=11 m=11
